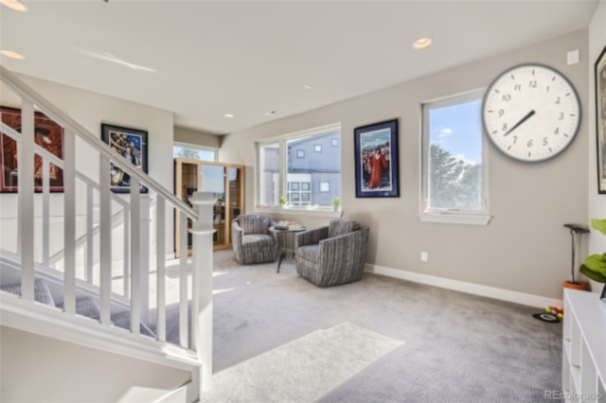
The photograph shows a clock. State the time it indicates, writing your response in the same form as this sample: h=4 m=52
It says h=7 m=38
